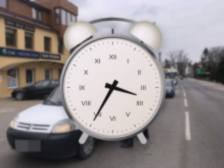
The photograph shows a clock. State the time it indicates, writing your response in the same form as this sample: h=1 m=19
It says h=3 m=35
